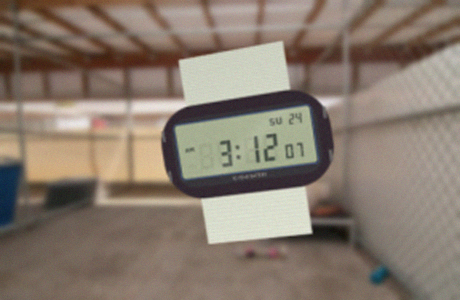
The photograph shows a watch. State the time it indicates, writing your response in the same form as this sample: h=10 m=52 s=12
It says h=3 m=12 s=7
